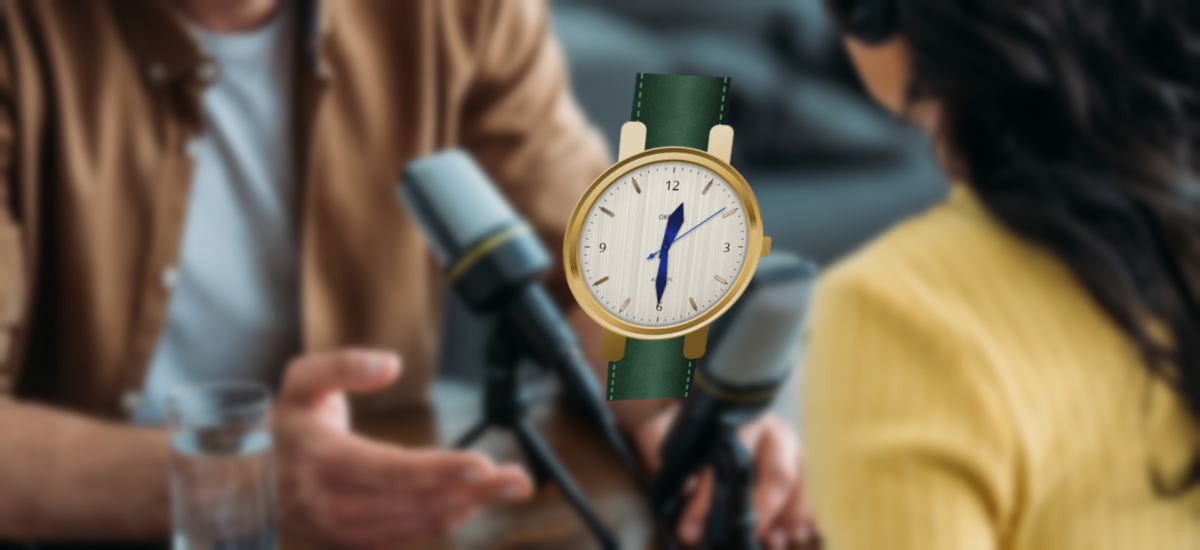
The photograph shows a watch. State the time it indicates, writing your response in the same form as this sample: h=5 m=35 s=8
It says h=12 m=30 s=9
